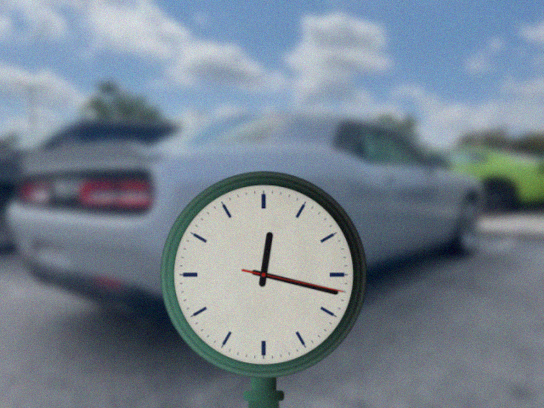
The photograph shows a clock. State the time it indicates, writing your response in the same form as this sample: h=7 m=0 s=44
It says h=12 m=17 s=17
